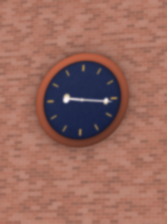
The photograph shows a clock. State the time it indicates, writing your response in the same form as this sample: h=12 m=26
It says h=9 m=16
